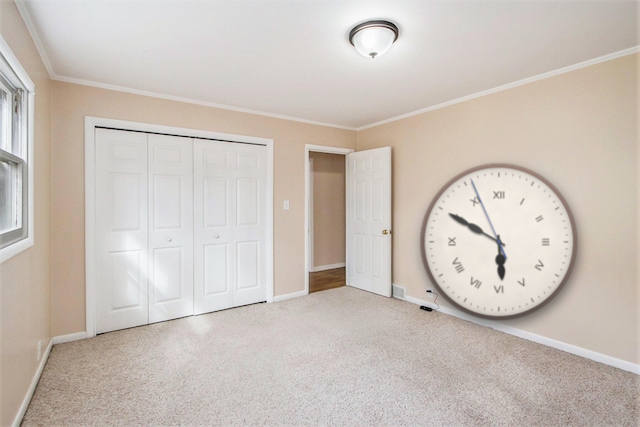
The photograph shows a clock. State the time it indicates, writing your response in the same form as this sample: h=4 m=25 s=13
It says h=5 m=49 s=56
